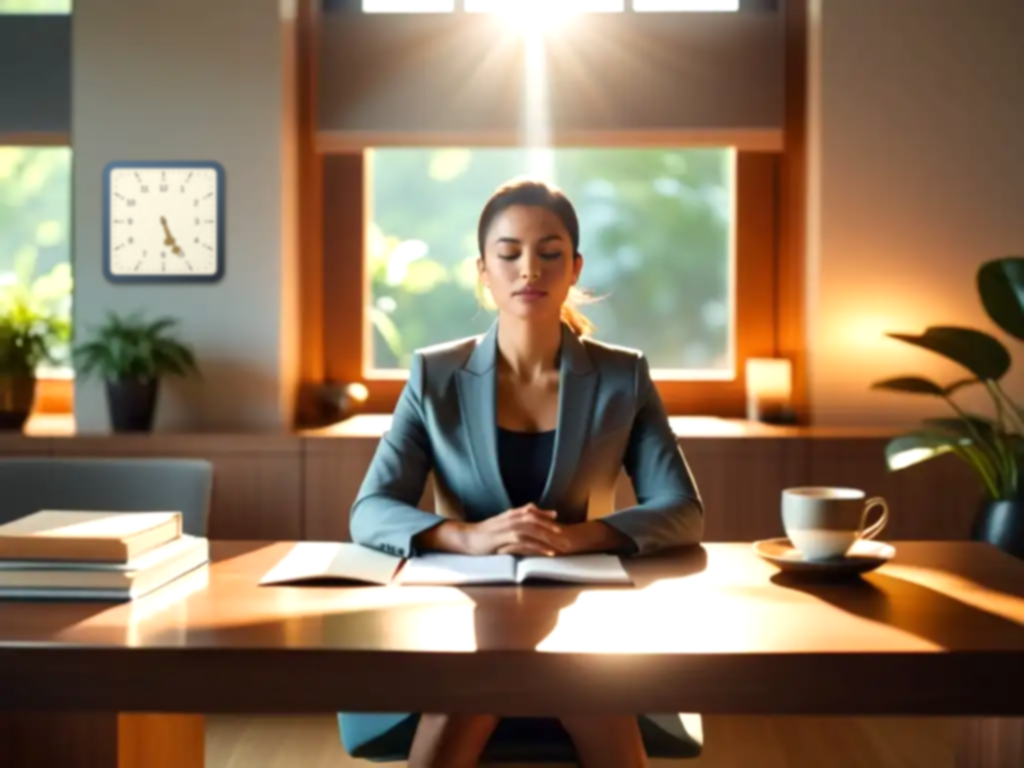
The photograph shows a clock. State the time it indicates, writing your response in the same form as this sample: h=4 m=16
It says h=5 m=26
